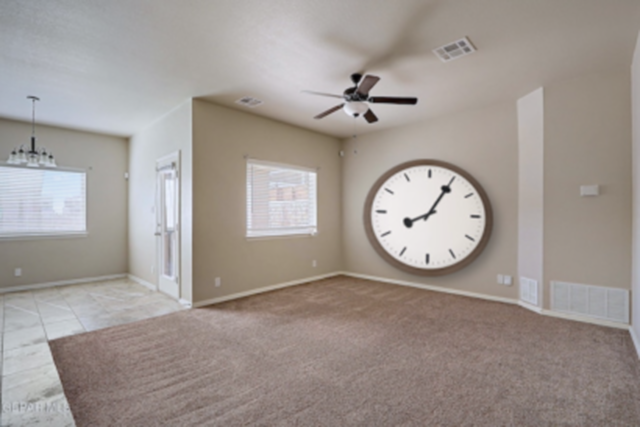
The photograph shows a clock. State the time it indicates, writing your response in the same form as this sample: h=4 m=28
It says h=8 m=5
